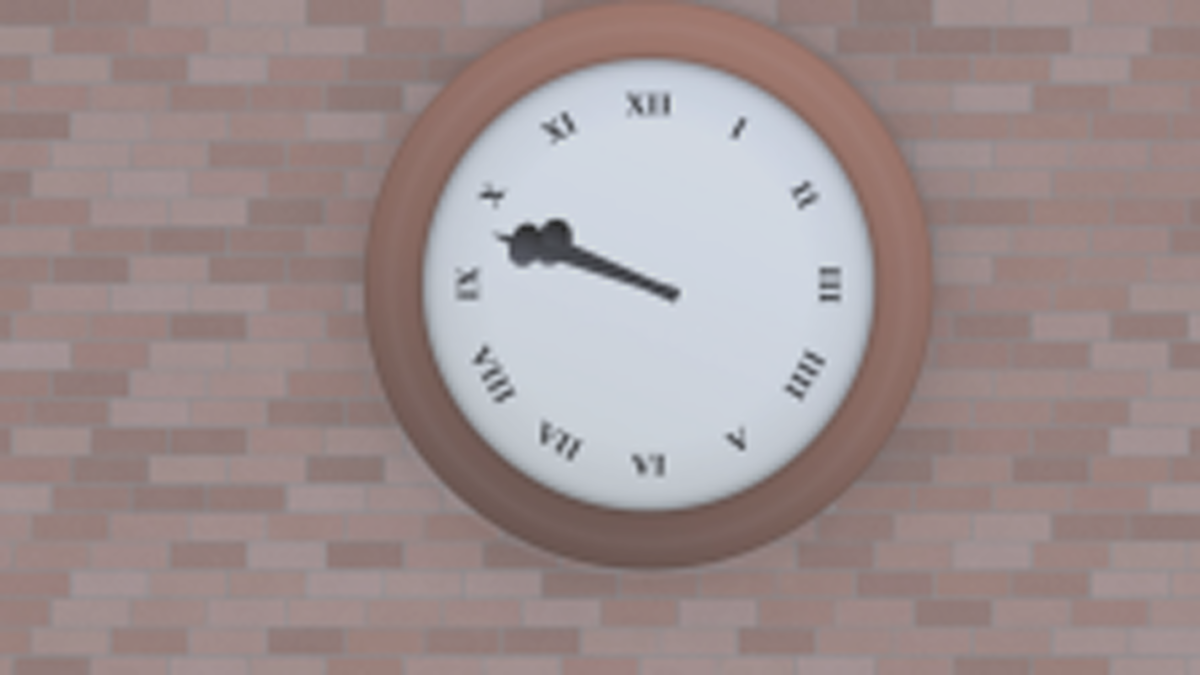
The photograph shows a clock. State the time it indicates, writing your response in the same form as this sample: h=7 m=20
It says h=9 m=48
